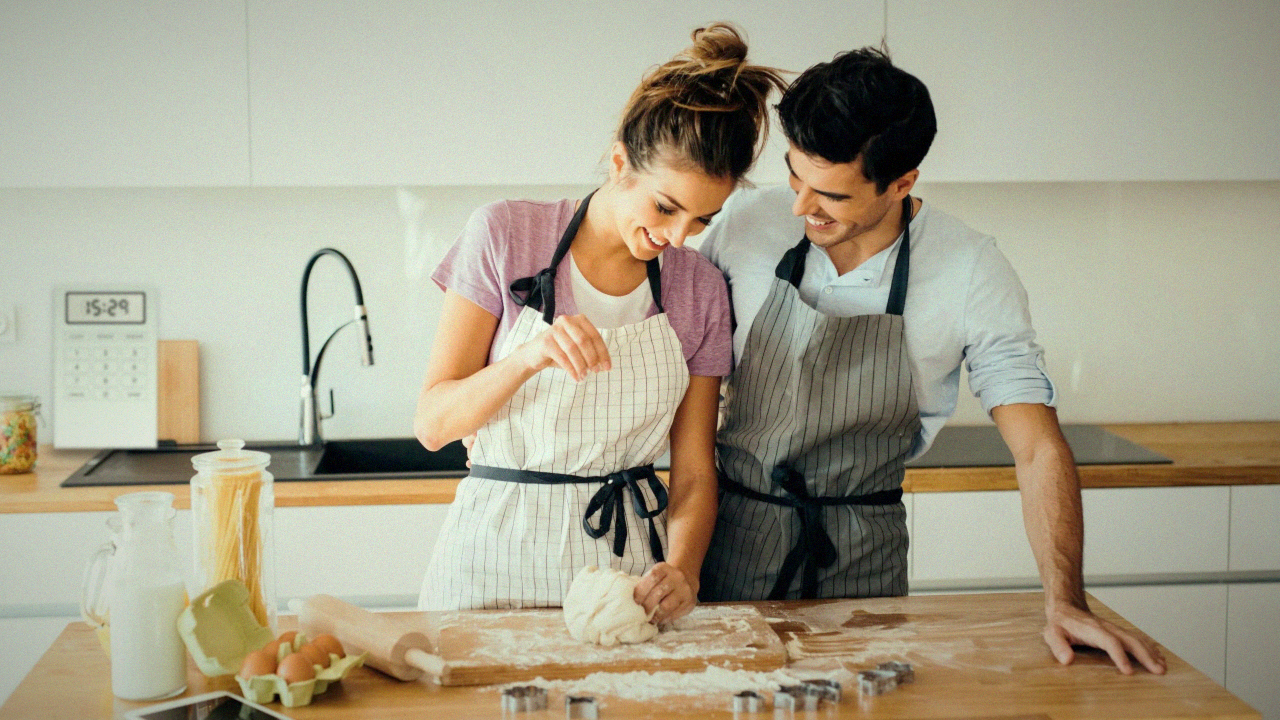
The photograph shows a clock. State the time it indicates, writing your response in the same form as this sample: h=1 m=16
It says h=15 m=29
